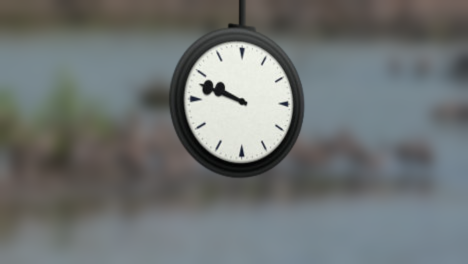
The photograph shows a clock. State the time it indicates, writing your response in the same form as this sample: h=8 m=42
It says h=9 m=48
